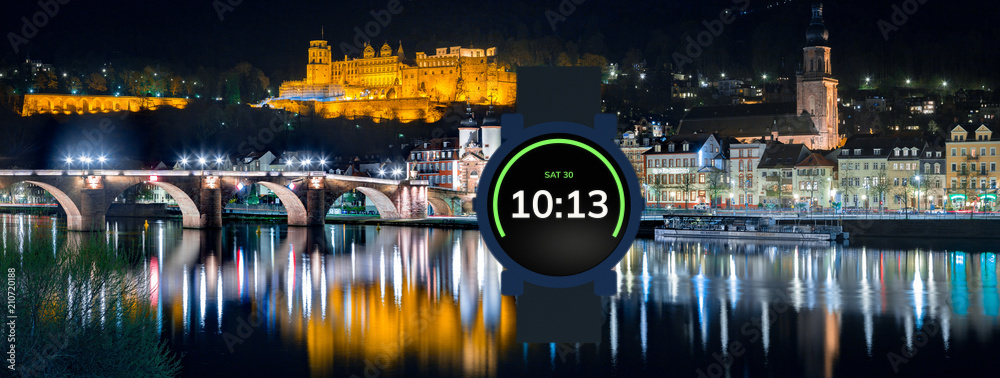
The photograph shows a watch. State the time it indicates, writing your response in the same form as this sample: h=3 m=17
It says h=10 m=13
